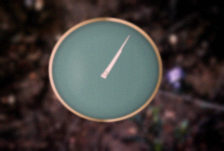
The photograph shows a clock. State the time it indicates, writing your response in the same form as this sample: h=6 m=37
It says h=1 m=5
